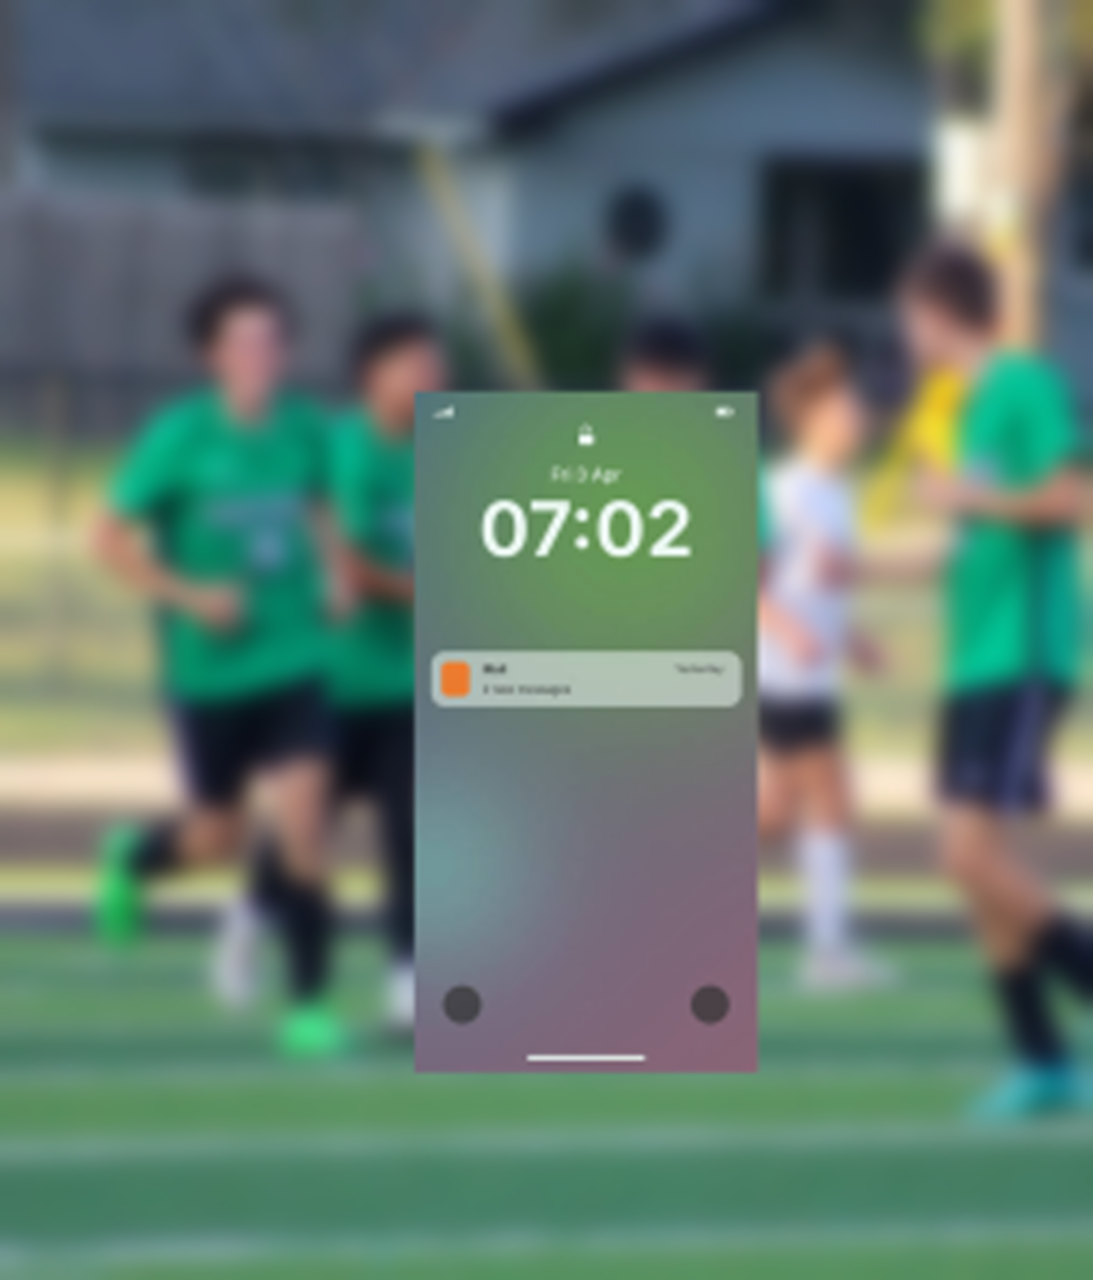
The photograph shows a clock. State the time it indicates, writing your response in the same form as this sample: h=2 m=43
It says h=7 m=2
